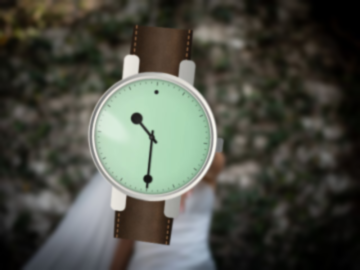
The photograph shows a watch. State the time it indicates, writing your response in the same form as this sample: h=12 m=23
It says h=10 m=30
